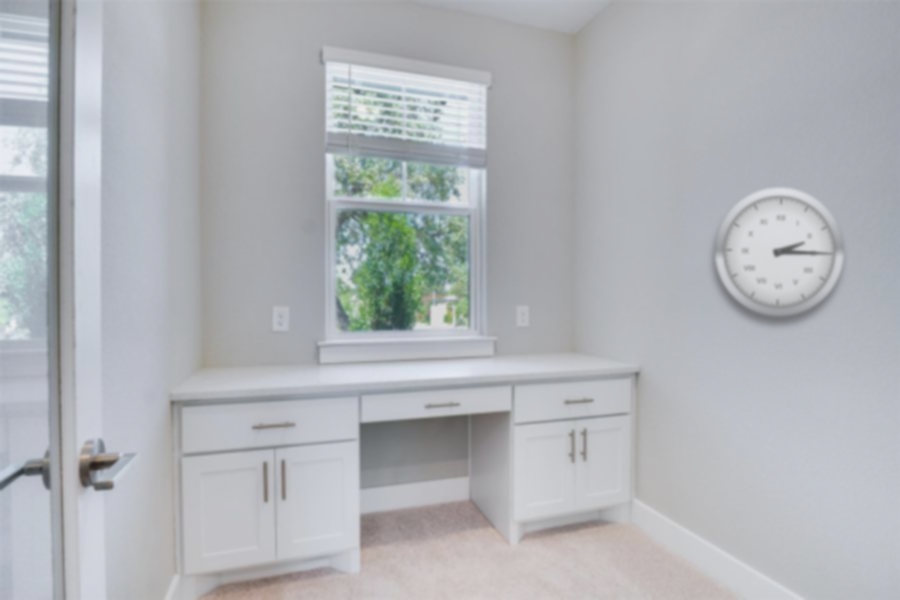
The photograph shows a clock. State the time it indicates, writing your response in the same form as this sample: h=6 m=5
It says h=2 m=15
